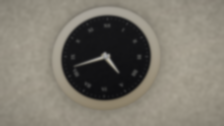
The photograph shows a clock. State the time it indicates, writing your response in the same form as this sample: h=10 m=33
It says h=4 m=42
